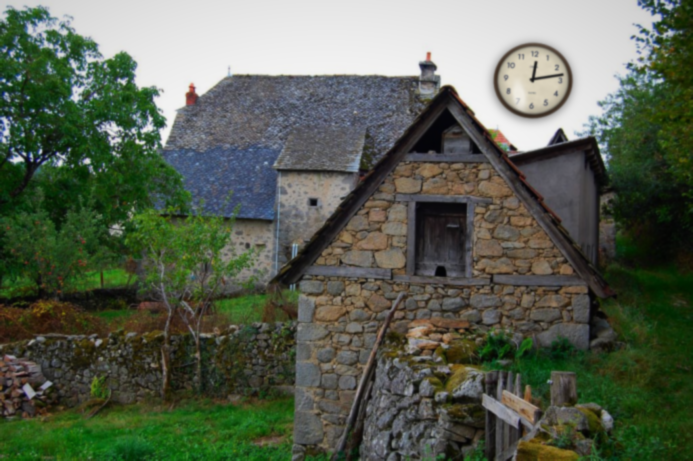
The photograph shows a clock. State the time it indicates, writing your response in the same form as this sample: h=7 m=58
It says h=12 m=13
